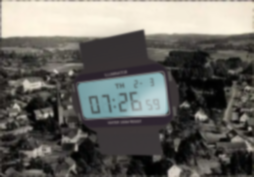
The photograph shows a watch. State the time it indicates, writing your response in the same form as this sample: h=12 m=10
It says h=7 m=26
